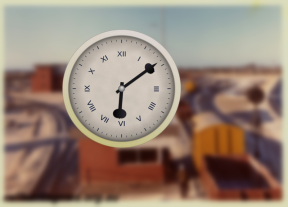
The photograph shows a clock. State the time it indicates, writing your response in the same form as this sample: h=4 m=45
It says h=6 m=9
